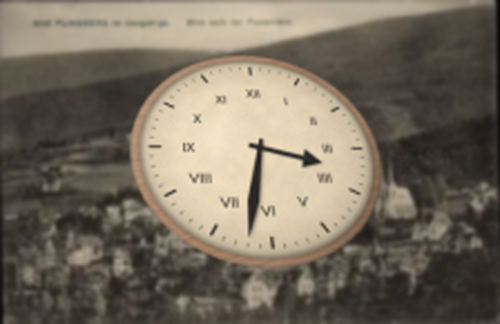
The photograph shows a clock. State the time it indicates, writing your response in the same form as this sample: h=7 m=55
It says h=3 m=32
